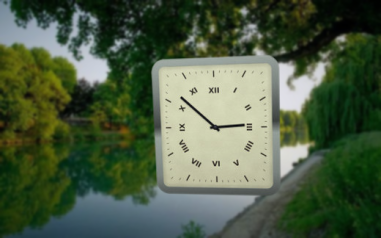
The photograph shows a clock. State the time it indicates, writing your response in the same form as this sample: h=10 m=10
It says h=2 m=52
